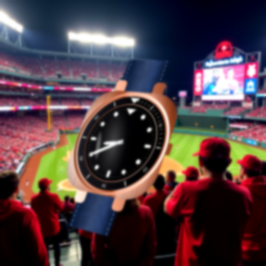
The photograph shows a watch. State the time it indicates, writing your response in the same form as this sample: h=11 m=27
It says h=8 m=40
